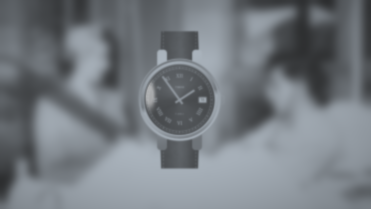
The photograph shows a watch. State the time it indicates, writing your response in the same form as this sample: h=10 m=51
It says h=1 m=54
